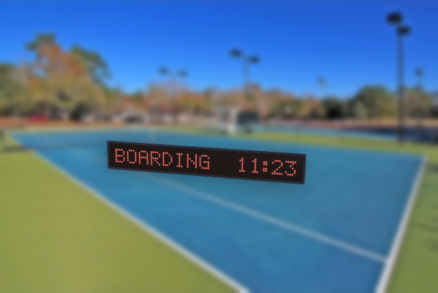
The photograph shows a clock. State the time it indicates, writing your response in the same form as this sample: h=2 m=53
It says h=11 m=23
